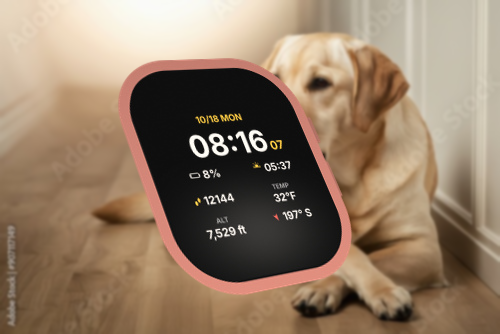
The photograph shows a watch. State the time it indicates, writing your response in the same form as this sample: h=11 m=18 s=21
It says h=8 m=16 s=7
